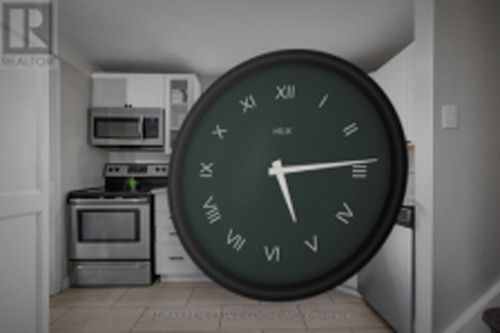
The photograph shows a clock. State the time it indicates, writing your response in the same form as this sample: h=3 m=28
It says h=5 m=14
